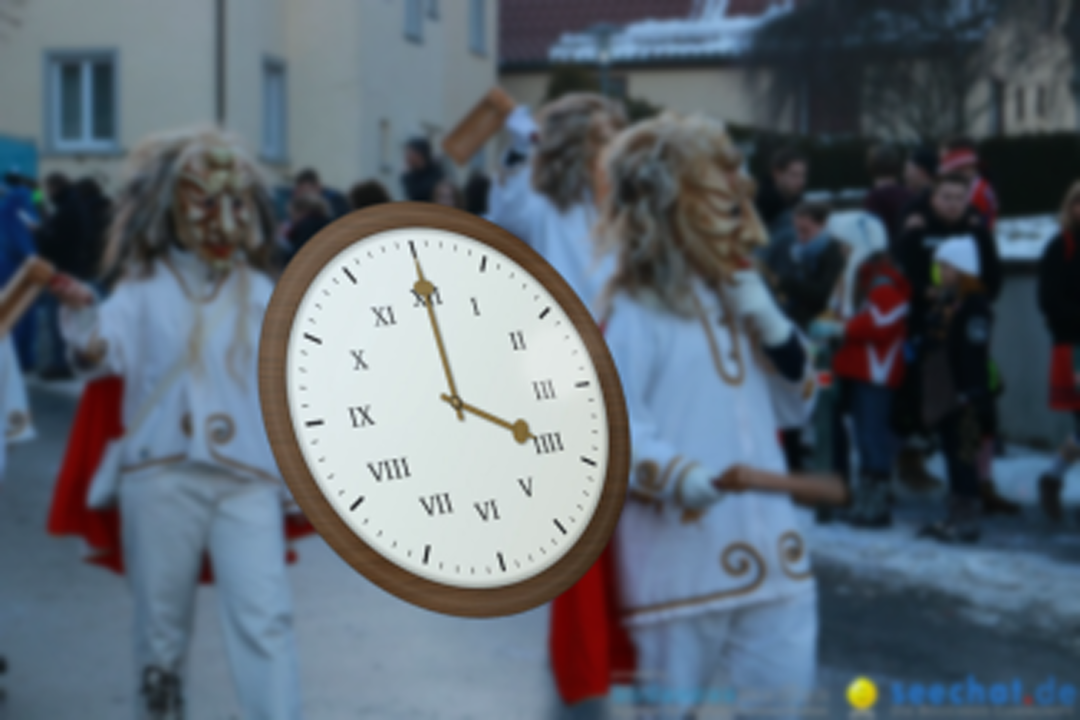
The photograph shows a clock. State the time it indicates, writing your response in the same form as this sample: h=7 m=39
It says h=4 m=0
